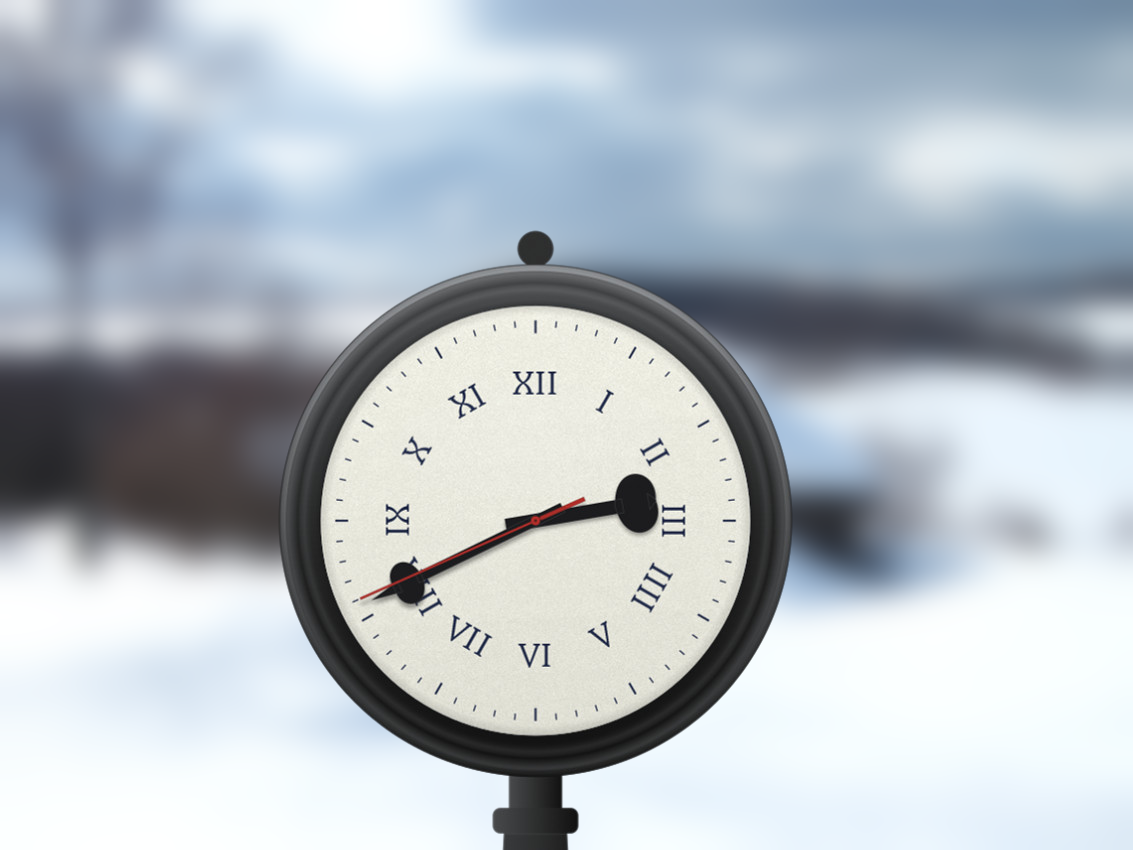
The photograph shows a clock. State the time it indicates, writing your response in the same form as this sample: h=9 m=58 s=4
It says h=2 m=40 s=41
